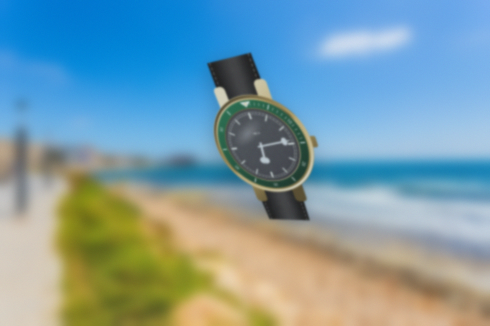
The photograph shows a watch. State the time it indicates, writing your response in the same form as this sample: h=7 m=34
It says h=6 m=14
